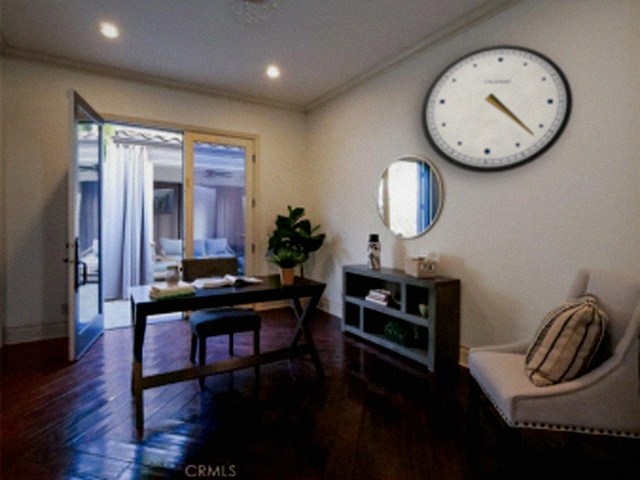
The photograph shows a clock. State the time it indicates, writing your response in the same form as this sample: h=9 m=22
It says h=4 m=22
